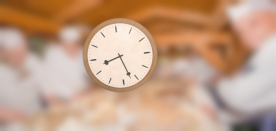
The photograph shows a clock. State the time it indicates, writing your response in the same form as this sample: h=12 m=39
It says h=8 m=27
